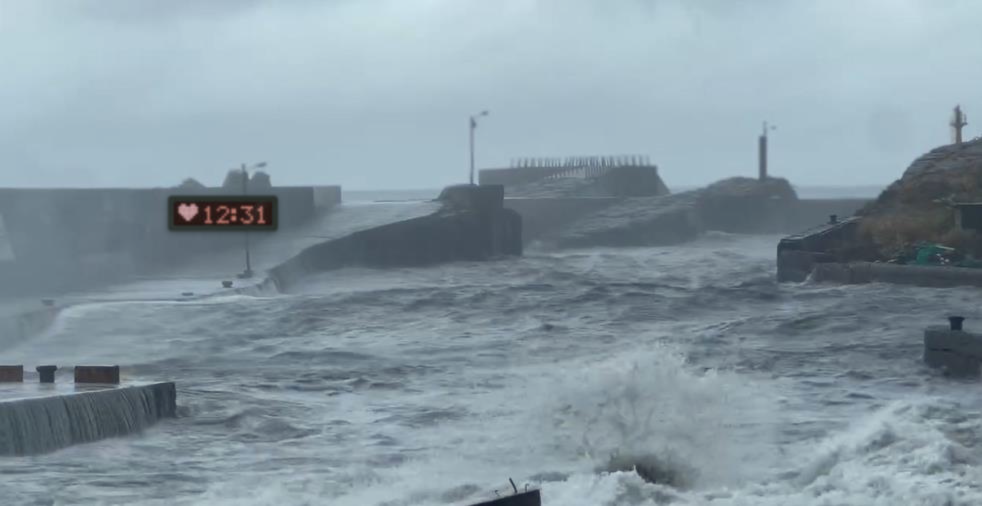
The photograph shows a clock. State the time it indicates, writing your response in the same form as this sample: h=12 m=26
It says h=12 m=31
